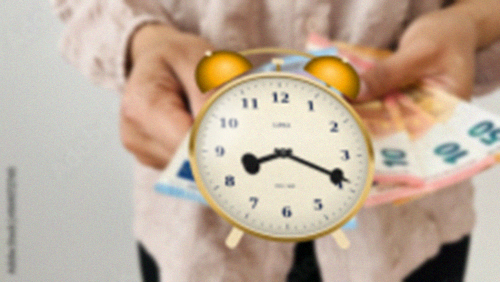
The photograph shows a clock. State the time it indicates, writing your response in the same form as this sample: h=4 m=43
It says h=8 m=19
